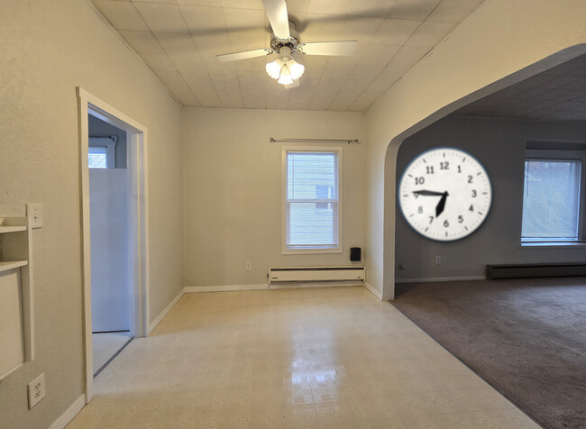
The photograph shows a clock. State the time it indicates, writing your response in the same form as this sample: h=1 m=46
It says h=6 m=46
